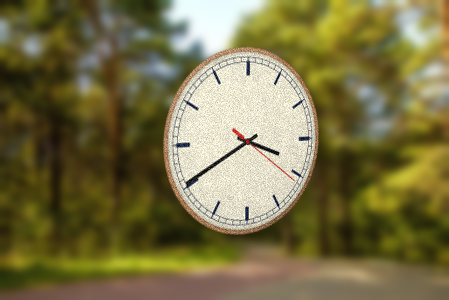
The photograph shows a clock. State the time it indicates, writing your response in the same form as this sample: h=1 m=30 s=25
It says h=3 m=40 s=21
